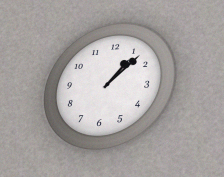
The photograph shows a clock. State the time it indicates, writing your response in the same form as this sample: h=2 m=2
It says h=1 m=7
